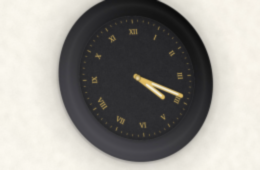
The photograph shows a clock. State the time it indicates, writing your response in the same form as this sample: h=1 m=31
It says h=4 m=19
